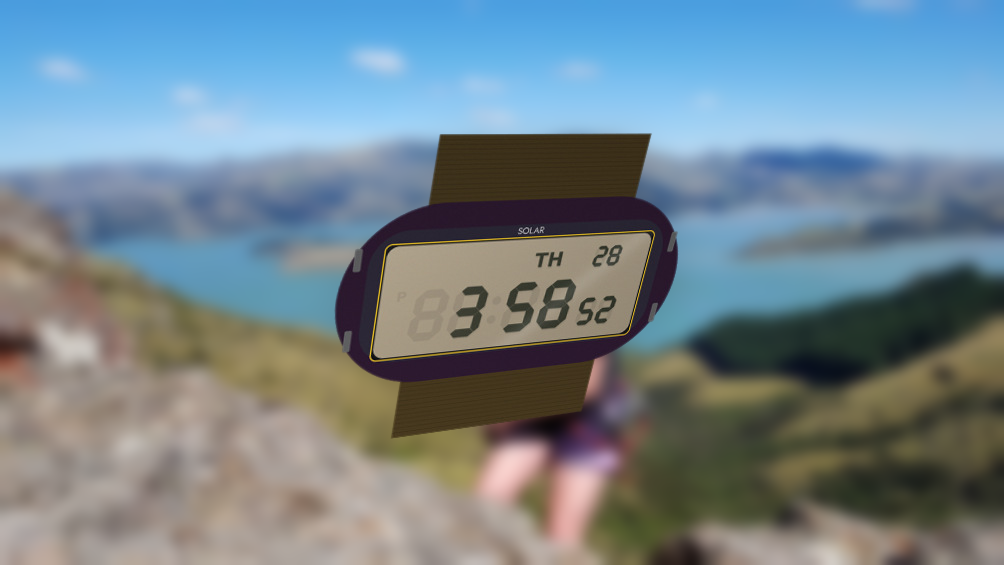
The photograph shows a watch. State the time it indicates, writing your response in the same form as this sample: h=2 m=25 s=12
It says h=3 m=58 s=52
